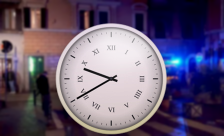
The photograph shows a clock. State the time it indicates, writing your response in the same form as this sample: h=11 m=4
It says h=9 m=40
